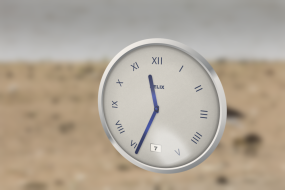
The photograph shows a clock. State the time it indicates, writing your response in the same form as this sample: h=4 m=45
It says h=11 m=34
